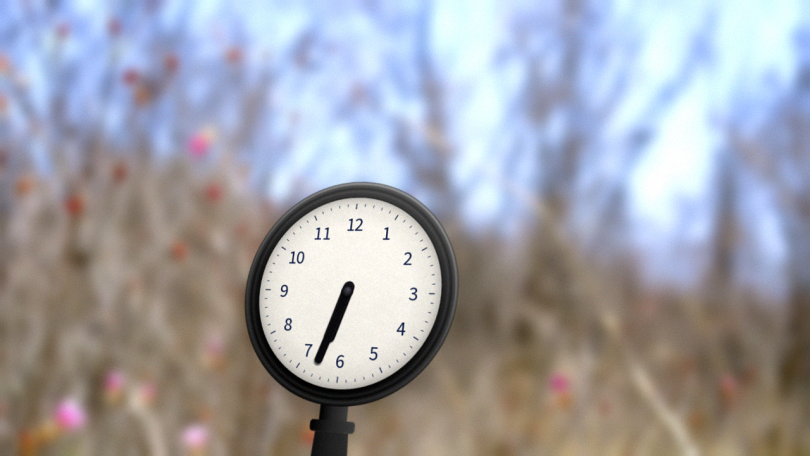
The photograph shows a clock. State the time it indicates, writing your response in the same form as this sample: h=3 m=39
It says h=6 m=33
